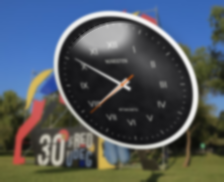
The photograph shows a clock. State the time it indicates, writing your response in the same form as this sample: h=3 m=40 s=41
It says h=7 m=50 s=39
